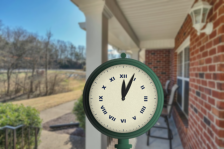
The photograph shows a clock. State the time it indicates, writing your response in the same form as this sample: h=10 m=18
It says h=12 m=4
